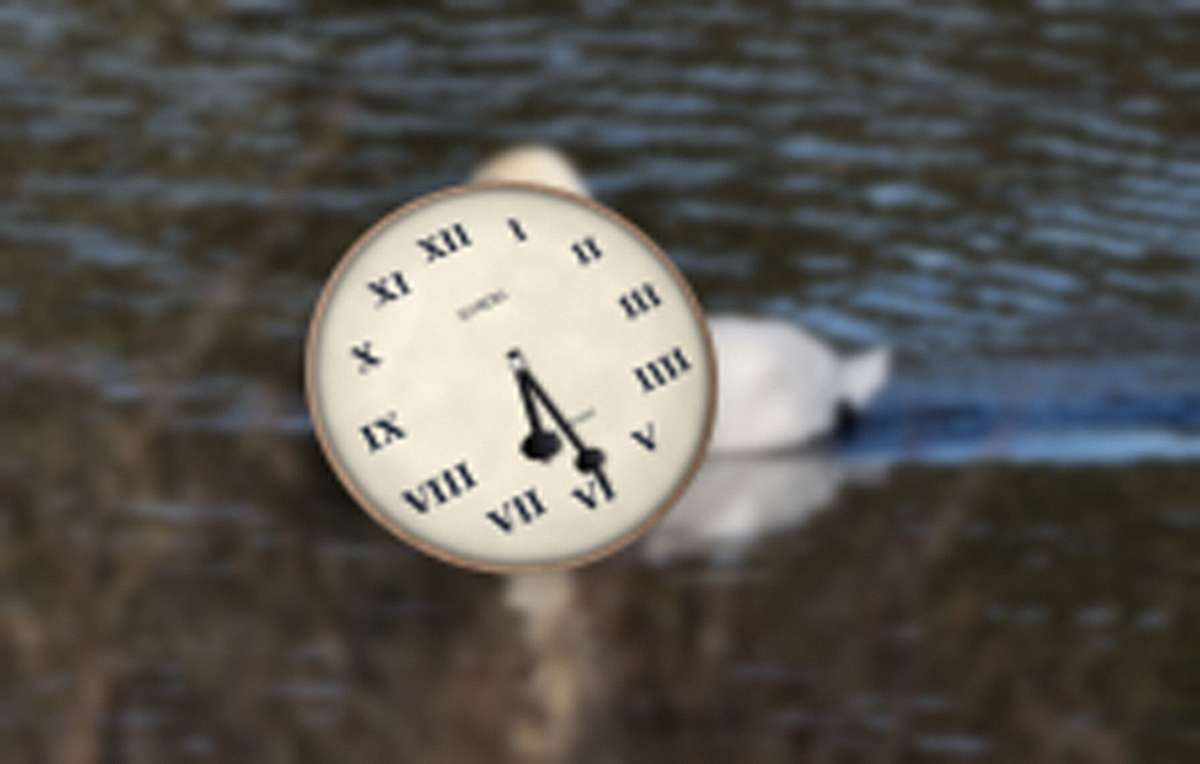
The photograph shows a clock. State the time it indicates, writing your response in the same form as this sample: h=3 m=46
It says h=6 m=29
